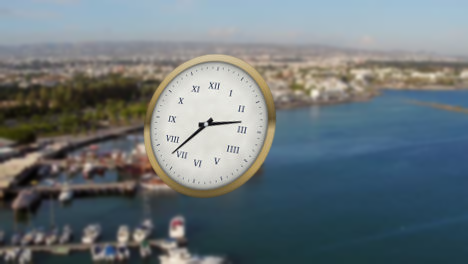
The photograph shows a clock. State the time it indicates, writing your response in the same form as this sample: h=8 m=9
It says h=2 m=37
